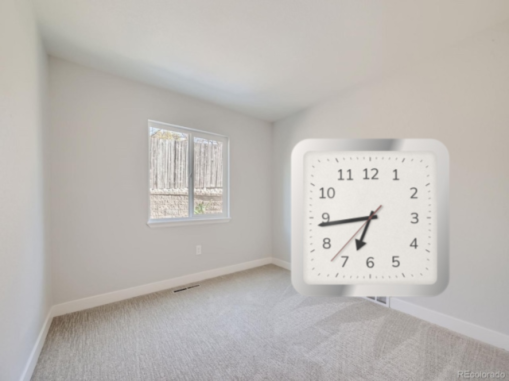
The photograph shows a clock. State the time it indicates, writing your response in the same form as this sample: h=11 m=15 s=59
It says h=6 m=43 s=37
